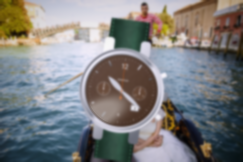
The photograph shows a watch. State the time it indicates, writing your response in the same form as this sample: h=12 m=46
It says h=10 m=21
